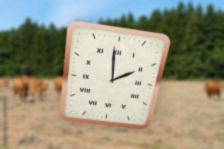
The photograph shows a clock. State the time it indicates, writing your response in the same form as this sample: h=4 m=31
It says h=1 m=59
